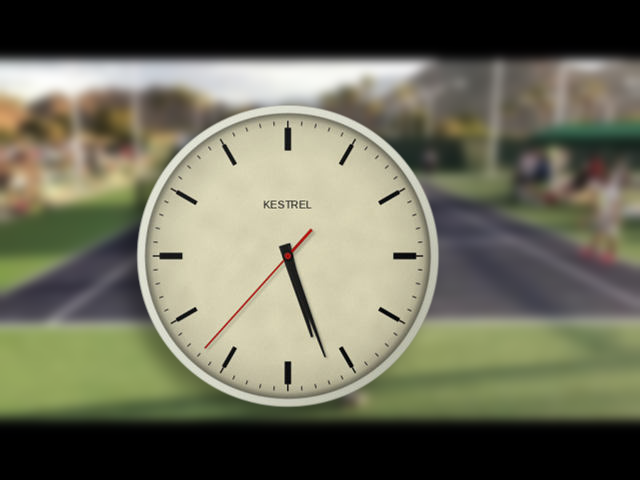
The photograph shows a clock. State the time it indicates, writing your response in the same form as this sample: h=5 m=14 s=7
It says h=5 m=26 s=37
